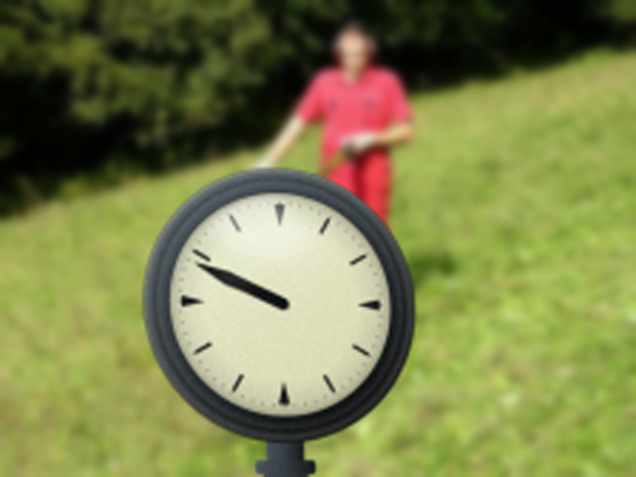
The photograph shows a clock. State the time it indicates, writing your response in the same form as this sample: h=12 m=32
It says h=9 m=49
